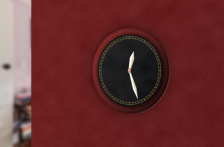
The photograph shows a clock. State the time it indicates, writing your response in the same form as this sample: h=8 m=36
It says h=12 m=27
